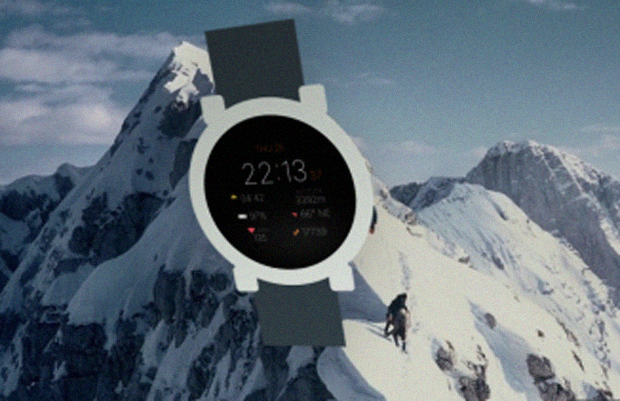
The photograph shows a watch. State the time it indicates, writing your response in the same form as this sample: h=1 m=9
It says h=22 m=13
